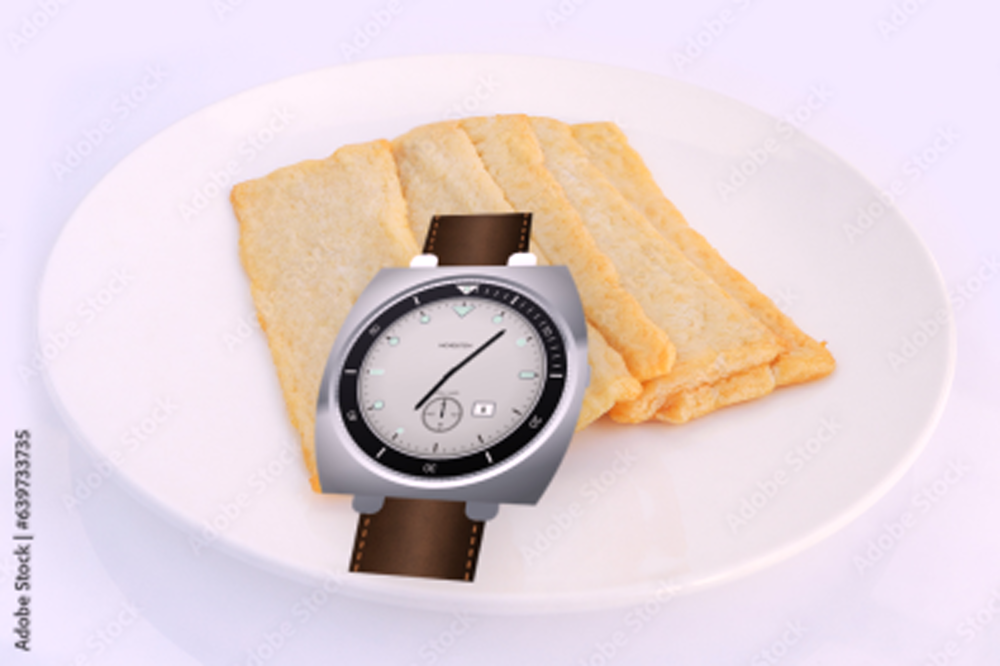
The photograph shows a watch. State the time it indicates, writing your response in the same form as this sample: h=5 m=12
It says h=7 m=7
